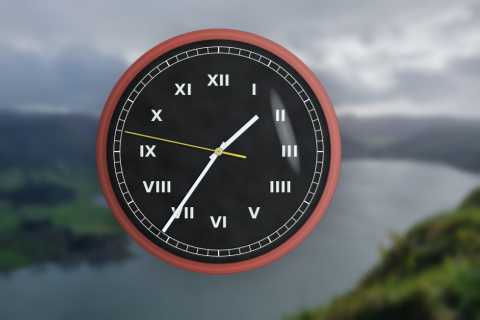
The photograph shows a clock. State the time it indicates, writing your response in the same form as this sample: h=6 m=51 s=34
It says h=1 m=35 s=47
